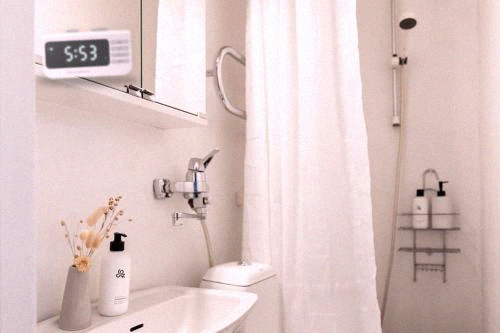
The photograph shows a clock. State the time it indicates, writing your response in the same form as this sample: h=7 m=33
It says h=5 m=53
